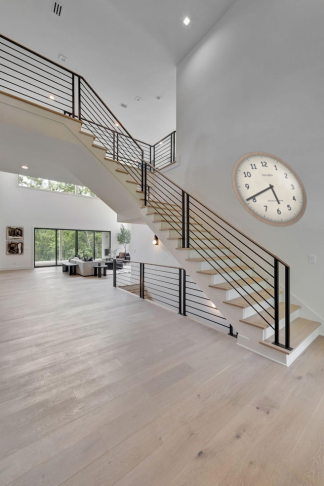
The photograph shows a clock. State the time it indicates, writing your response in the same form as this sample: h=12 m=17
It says h=5 m=41
